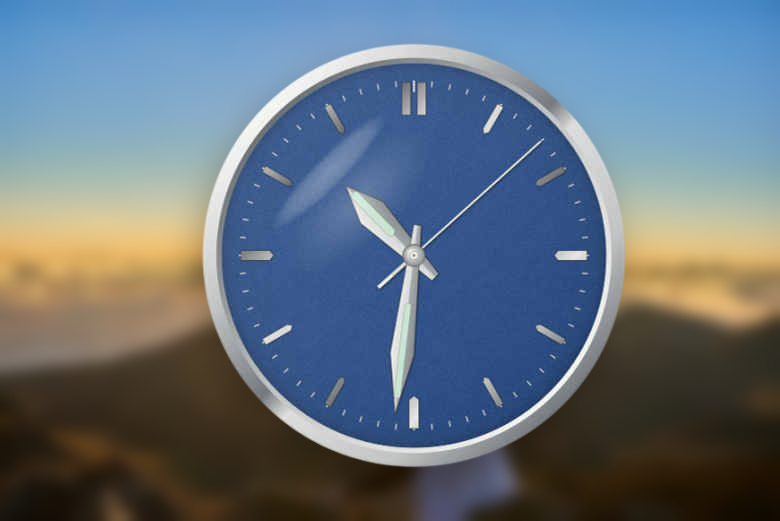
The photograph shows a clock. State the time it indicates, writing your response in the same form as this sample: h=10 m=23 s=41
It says h=10 m=31 s=8
